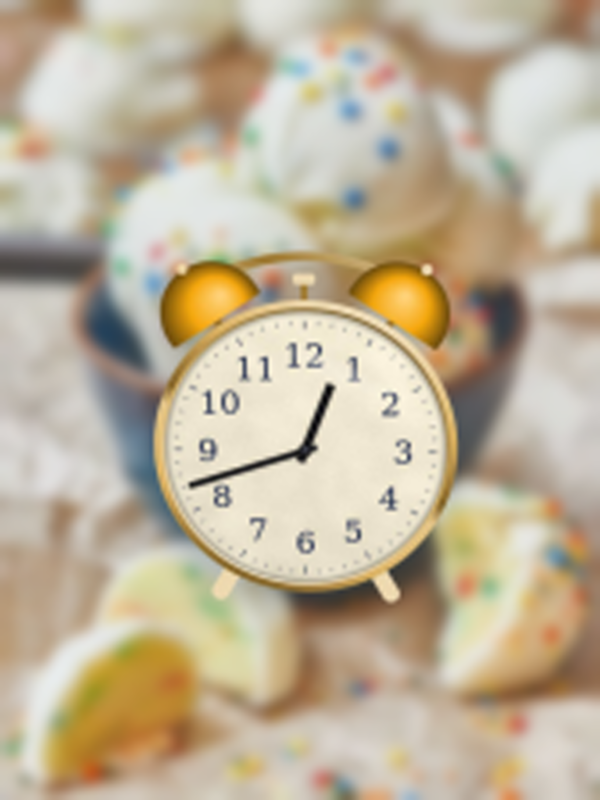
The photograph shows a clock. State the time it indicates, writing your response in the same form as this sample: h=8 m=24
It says h=12 m=42
